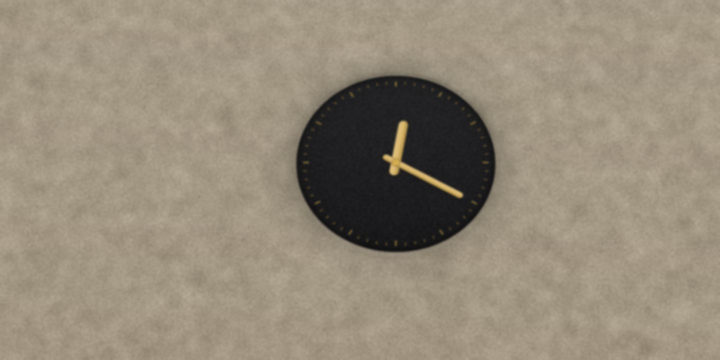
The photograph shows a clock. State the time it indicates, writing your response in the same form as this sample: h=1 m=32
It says h=12 m=20
